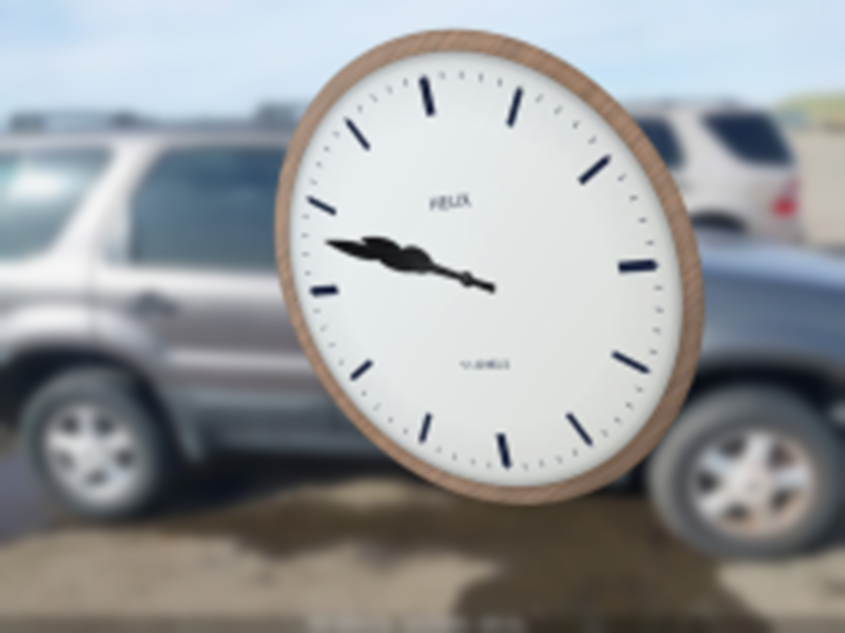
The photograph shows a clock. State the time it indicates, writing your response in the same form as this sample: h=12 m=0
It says h=9 m=48
